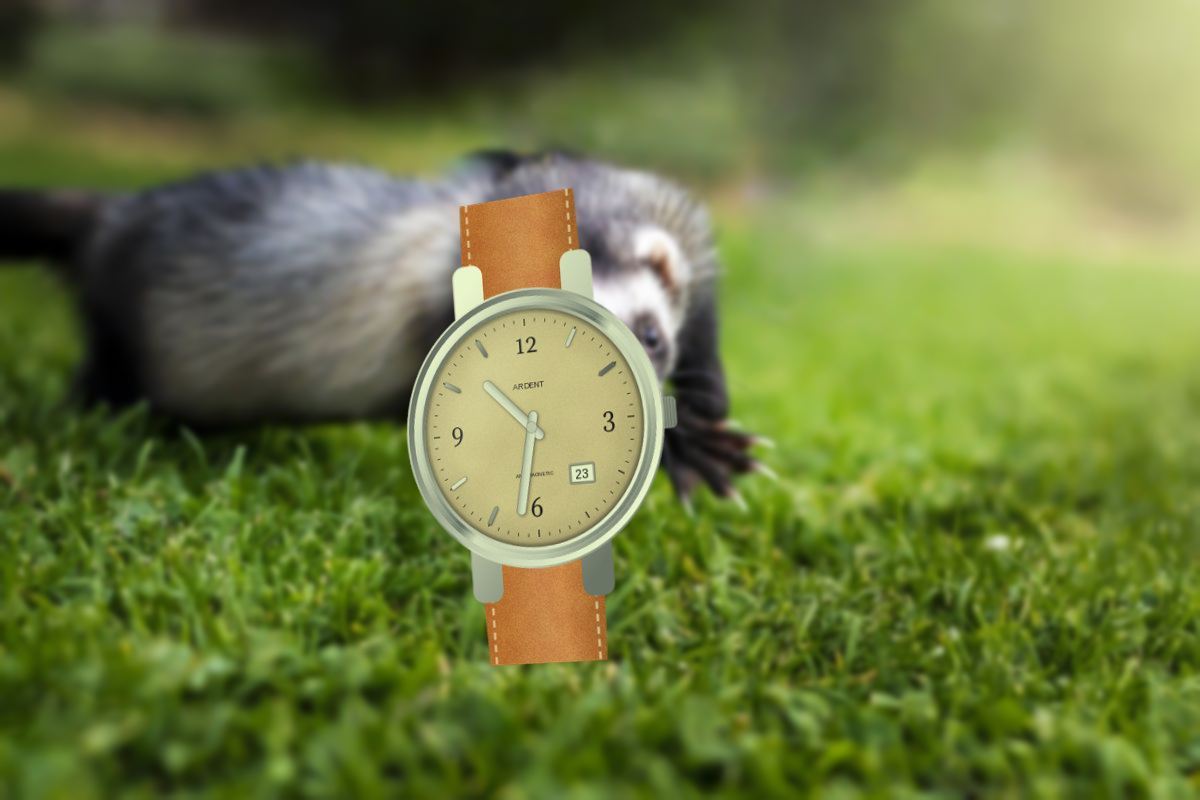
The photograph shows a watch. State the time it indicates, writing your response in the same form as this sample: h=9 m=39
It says h=10 m=32
